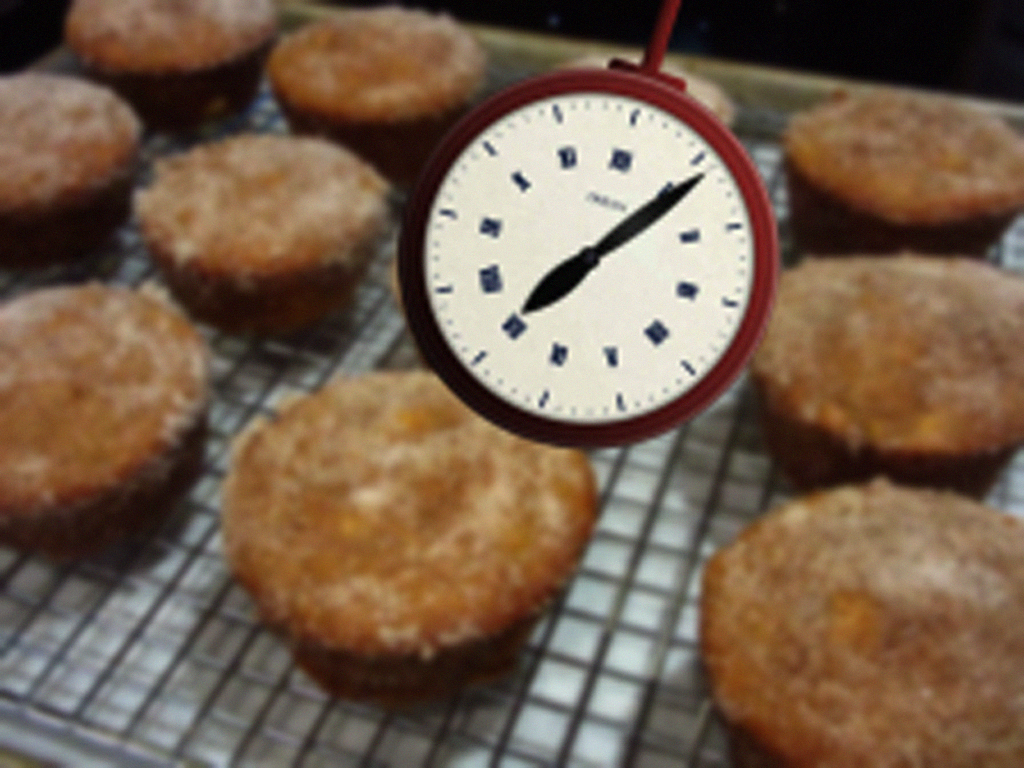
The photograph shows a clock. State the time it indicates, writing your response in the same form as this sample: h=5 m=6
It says h=7 m=6
